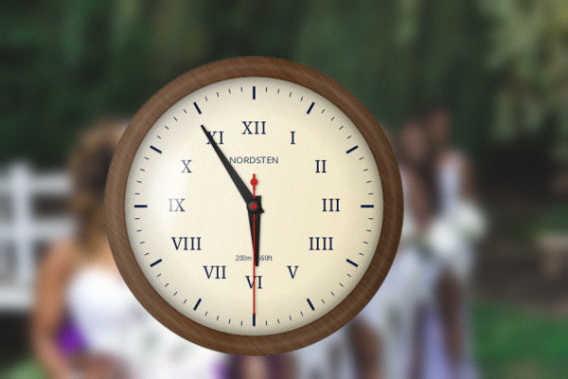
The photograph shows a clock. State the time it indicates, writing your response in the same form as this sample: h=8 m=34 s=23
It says h=5 m=54 s=30
